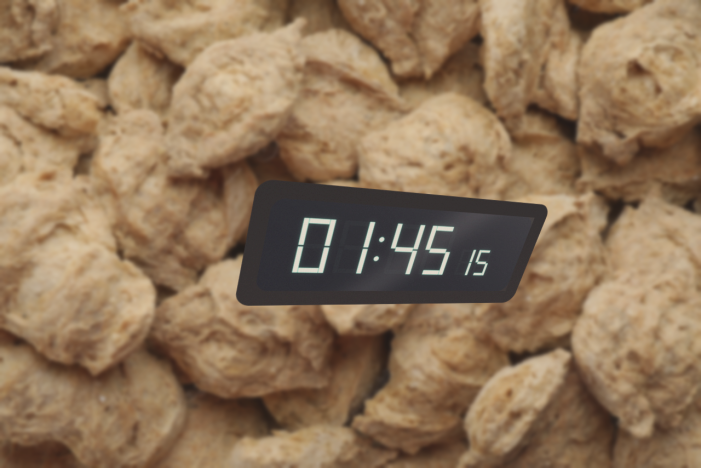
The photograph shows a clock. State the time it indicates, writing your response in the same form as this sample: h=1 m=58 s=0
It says h=1 m=45 s=15
